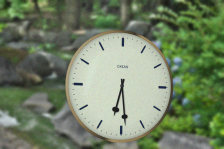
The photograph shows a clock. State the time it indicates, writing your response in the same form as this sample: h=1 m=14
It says h=6 m=29
